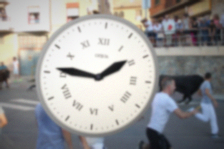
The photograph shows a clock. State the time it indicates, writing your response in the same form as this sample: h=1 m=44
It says h=1 m=46
